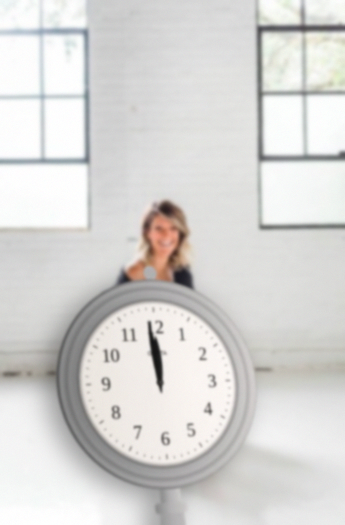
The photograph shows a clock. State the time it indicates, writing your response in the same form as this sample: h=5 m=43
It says h=11 m=59
